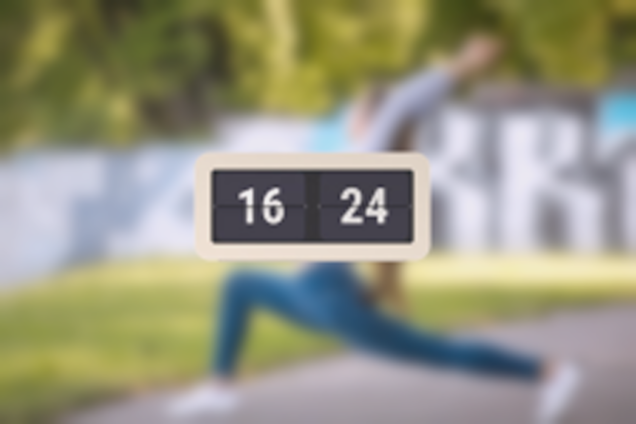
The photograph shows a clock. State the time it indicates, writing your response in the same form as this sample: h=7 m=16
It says h=16 m=24
